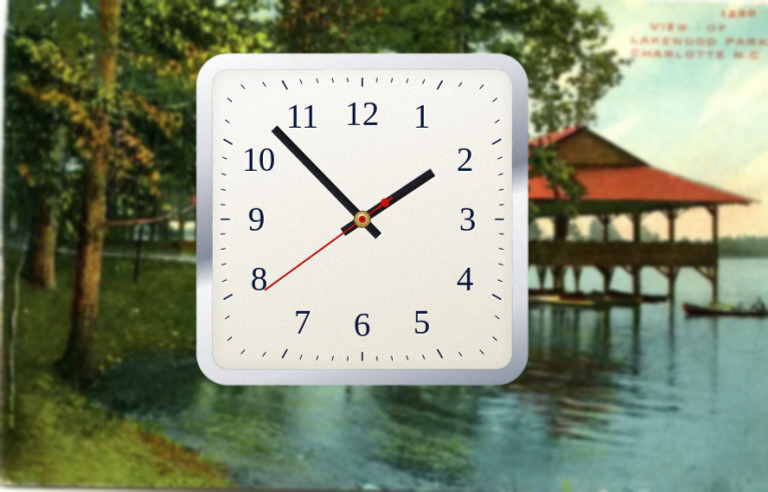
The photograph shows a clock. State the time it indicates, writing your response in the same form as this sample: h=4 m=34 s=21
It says h=1 m=52 s=39
